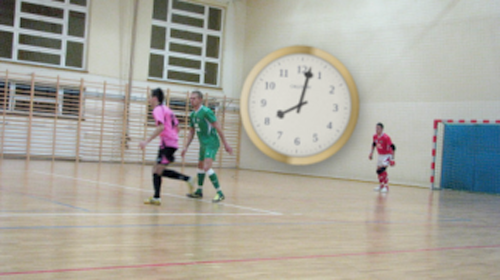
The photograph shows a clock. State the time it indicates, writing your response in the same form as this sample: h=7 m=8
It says h=8 m=2
